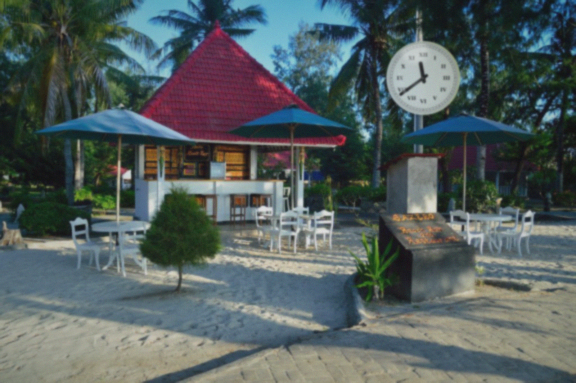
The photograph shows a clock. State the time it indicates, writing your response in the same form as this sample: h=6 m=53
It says h=11 m=39
